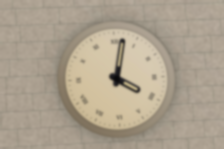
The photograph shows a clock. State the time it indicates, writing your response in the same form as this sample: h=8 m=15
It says h=4 m=2
